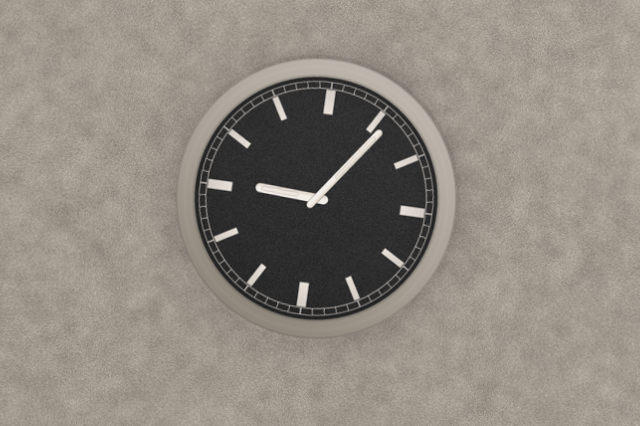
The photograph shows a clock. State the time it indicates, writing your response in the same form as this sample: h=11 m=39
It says h=9 m=6
